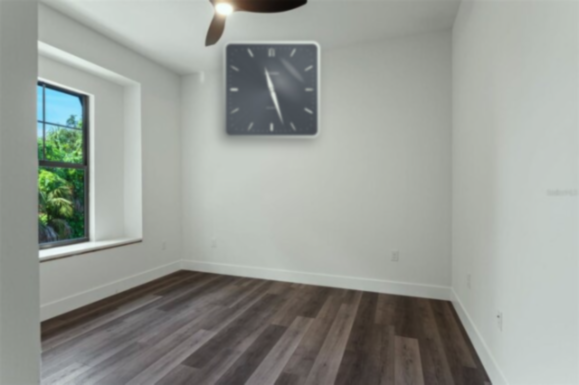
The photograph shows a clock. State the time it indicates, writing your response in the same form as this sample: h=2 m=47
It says h=11 m=27
